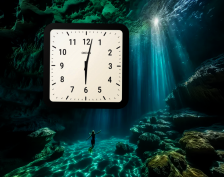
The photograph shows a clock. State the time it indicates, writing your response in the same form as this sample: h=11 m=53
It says h=6 m=2
